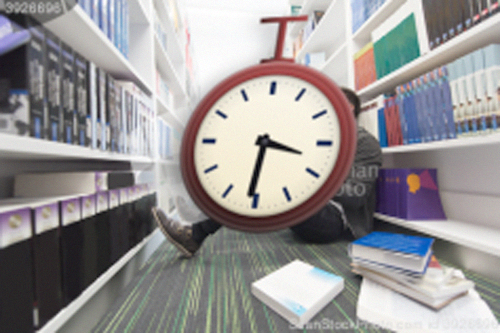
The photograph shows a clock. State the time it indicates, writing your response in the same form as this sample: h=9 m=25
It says h=3 m=31
